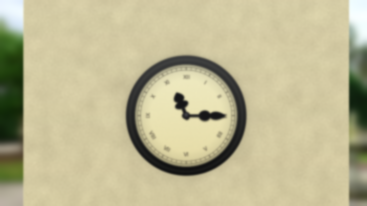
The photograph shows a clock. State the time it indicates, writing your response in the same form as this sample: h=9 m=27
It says h=11 m=15
